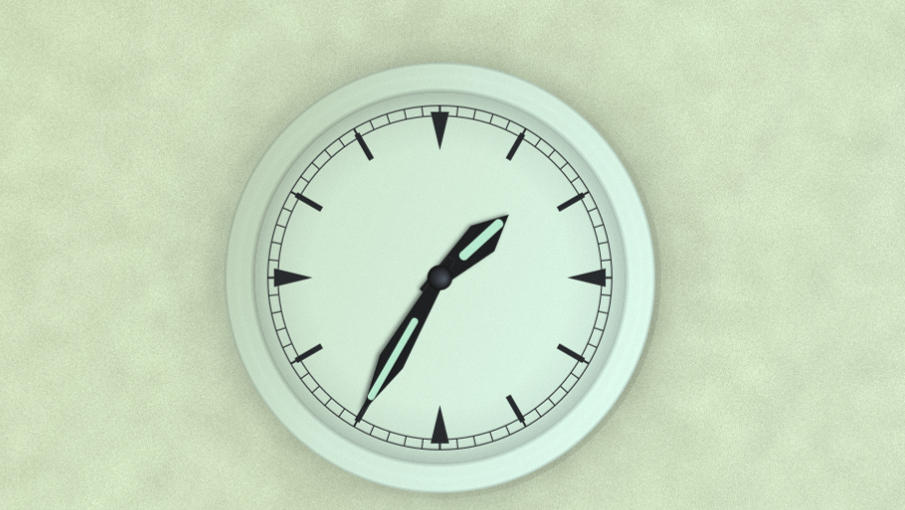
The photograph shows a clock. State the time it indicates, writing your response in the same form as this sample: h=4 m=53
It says h=1 m=35
